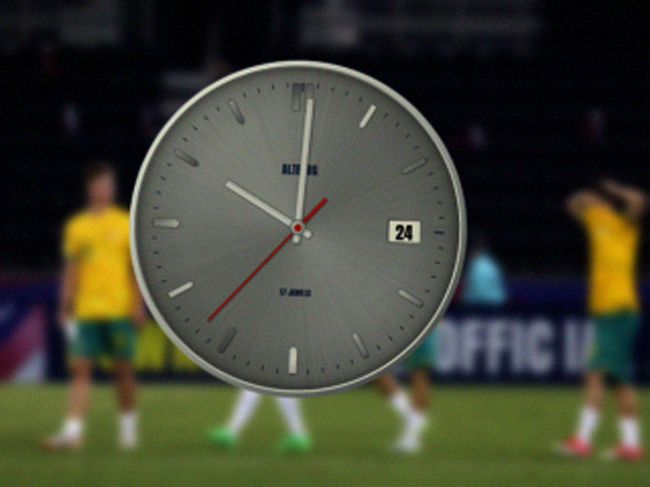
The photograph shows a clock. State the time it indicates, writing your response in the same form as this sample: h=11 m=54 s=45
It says h=10 m=0 s=37
